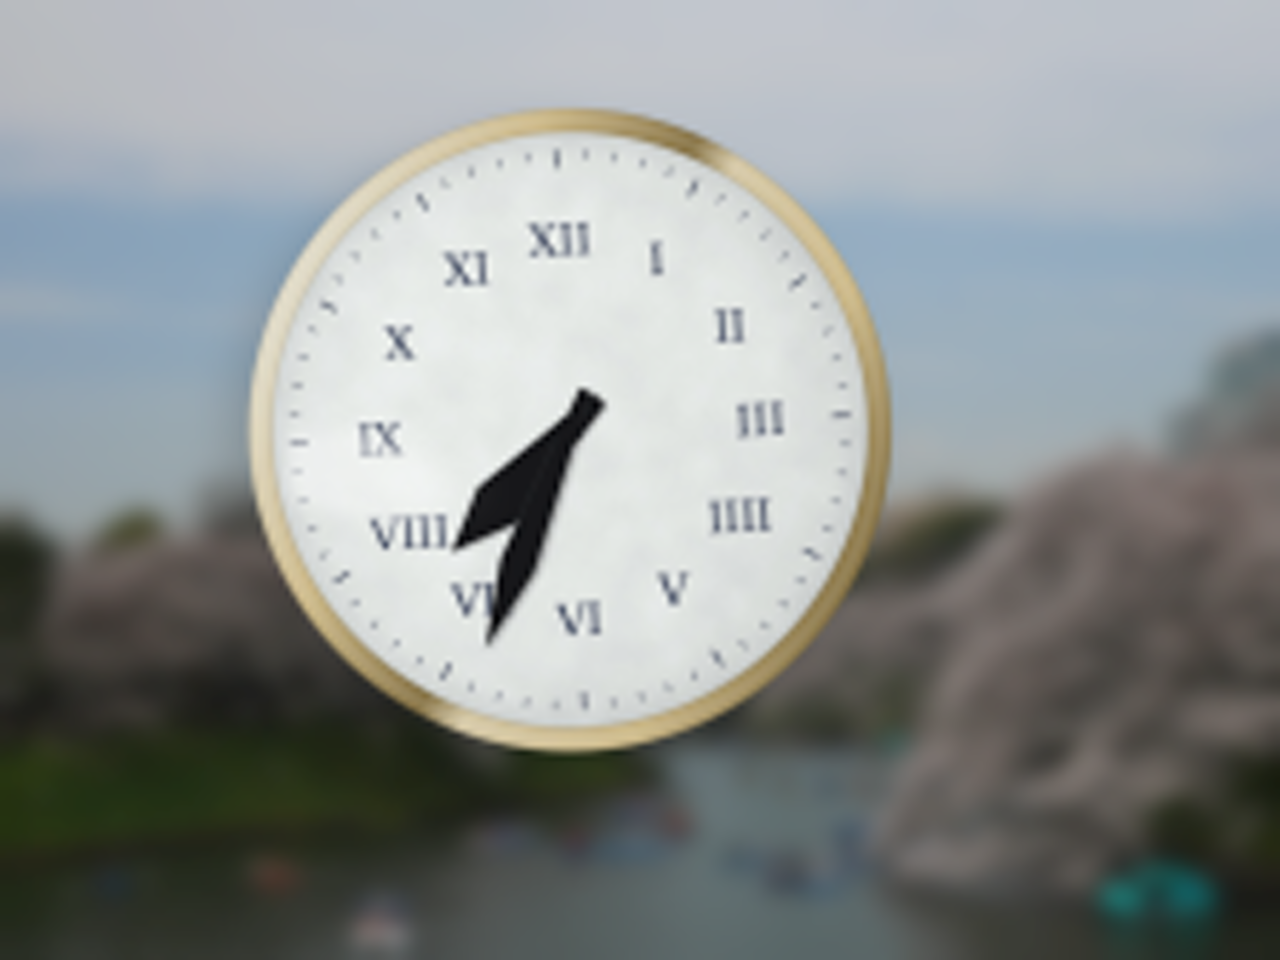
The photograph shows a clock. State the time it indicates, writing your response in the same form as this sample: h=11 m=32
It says h=7 m=34
